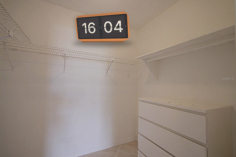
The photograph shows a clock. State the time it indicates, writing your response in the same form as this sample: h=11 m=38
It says h=16 m=4
